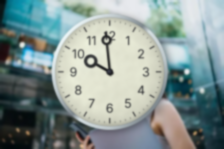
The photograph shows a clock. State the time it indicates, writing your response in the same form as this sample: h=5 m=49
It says h=9 m=59
